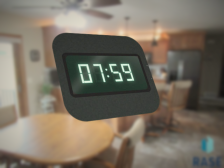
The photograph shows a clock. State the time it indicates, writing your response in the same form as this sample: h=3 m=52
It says h=7 m=59
